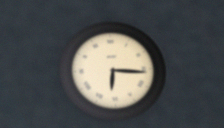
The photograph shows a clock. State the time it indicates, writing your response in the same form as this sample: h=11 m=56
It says h=6 m=16
